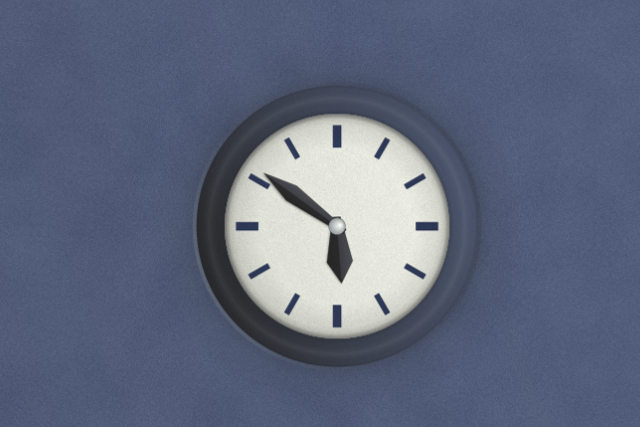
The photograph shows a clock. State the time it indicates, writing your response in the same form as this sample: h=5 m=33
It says h=5 m=51
